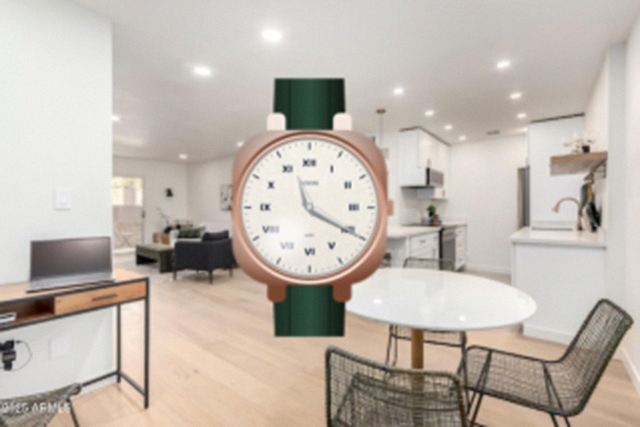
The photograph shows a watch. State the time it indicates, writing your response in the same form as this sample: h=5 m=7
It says h=11 m=20
